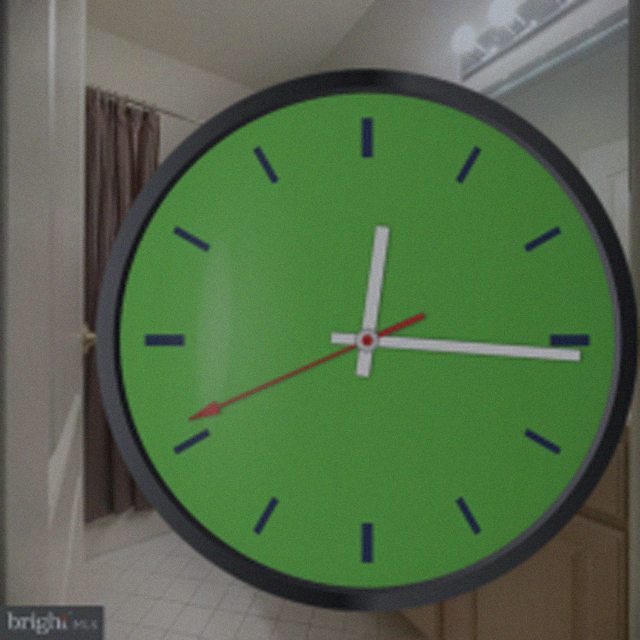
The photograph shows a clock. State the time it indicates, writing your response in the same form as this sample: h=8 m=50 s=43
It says h=12 m=15 s=41
